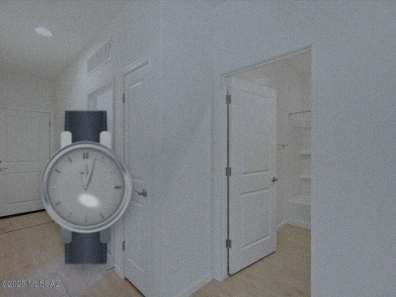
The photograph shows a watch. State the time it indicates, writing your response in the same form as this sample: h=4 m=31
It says h=12 m=3
